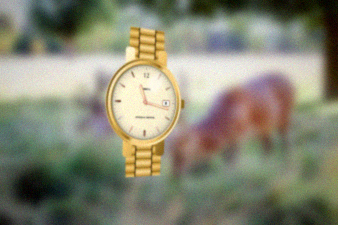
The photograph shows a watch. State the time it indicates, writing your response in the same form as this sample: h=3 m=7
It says h=11 m=17
